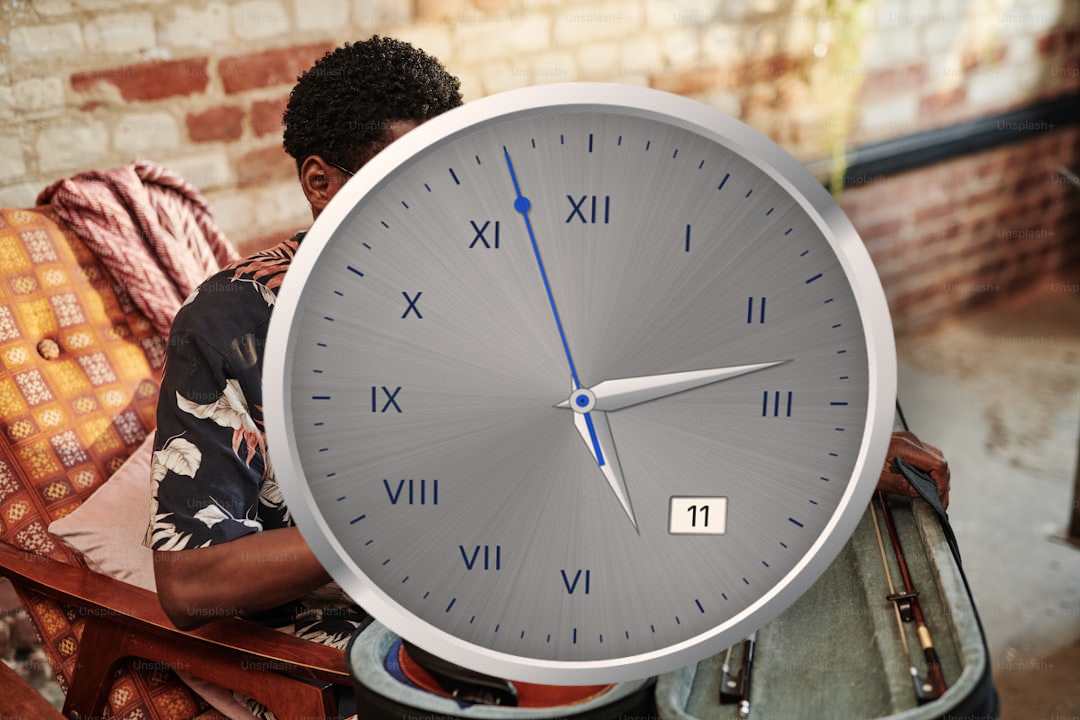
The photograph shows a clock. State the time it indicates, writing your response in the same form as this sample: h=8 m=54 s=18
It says h=5 m=12 s=57
